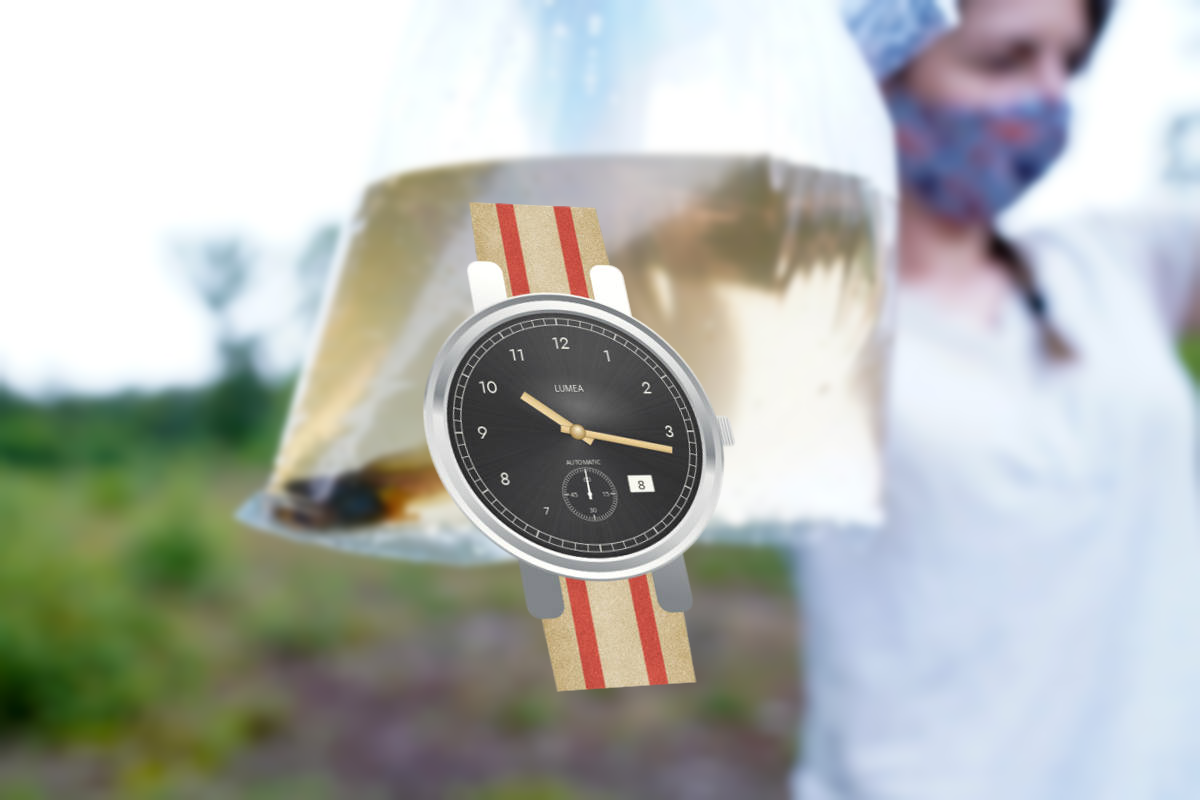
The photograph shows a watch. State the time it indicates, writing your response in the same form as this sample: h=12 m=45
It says h=10 m=17
